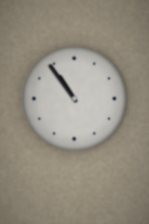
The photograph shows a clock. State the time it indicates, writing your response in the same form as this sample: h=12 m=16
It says h=10 m=54
